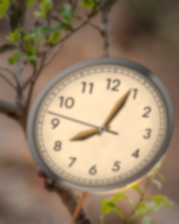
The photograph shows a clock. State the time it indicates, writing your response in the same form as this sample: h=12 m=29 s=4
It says h=8 m=3 s=47
